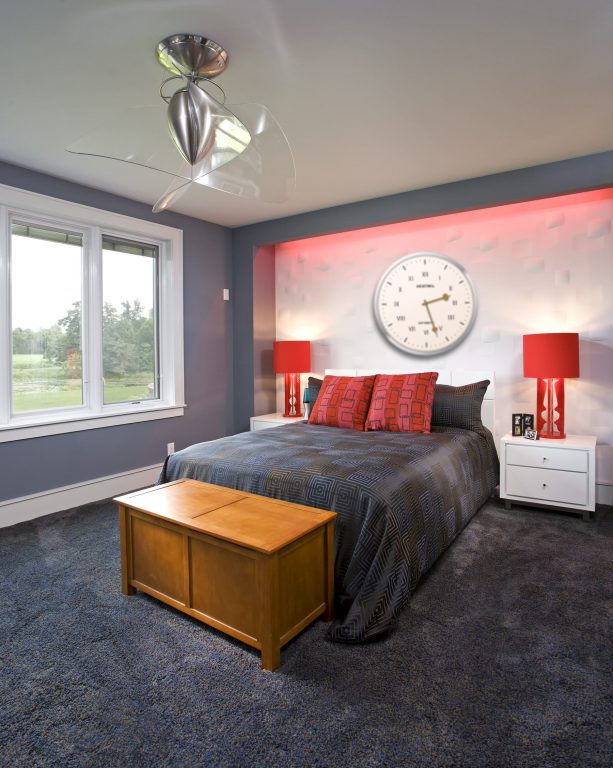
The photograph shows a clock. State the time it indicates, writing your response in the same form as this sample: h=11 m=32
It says h=2 m=27
